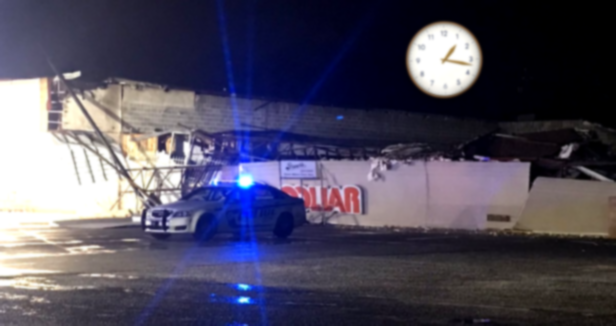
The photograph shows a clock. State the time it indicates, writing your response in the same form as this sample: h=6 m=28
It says h=1 m=17
